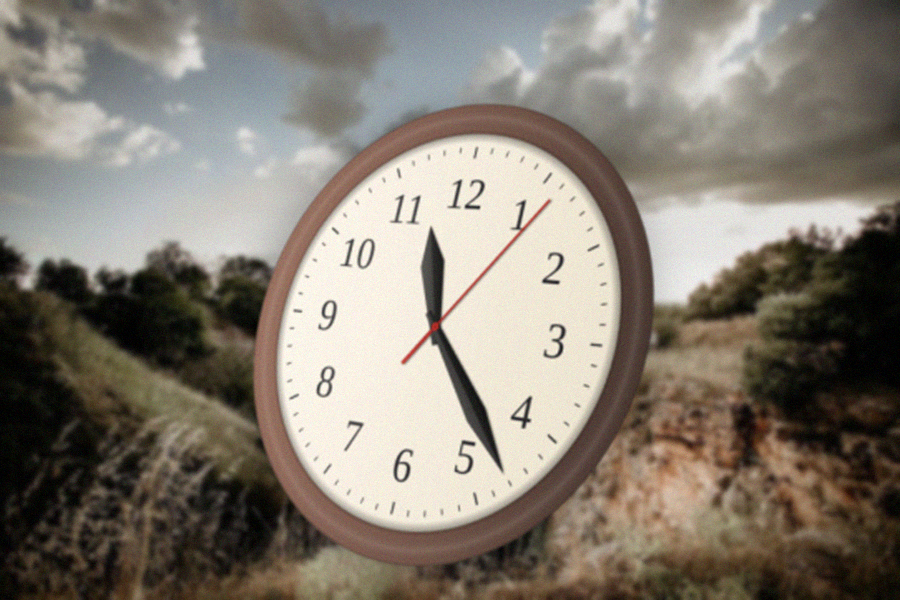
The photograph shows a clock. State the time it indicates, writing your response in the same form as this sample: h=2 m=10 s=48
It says h=11 m=23 s=6
